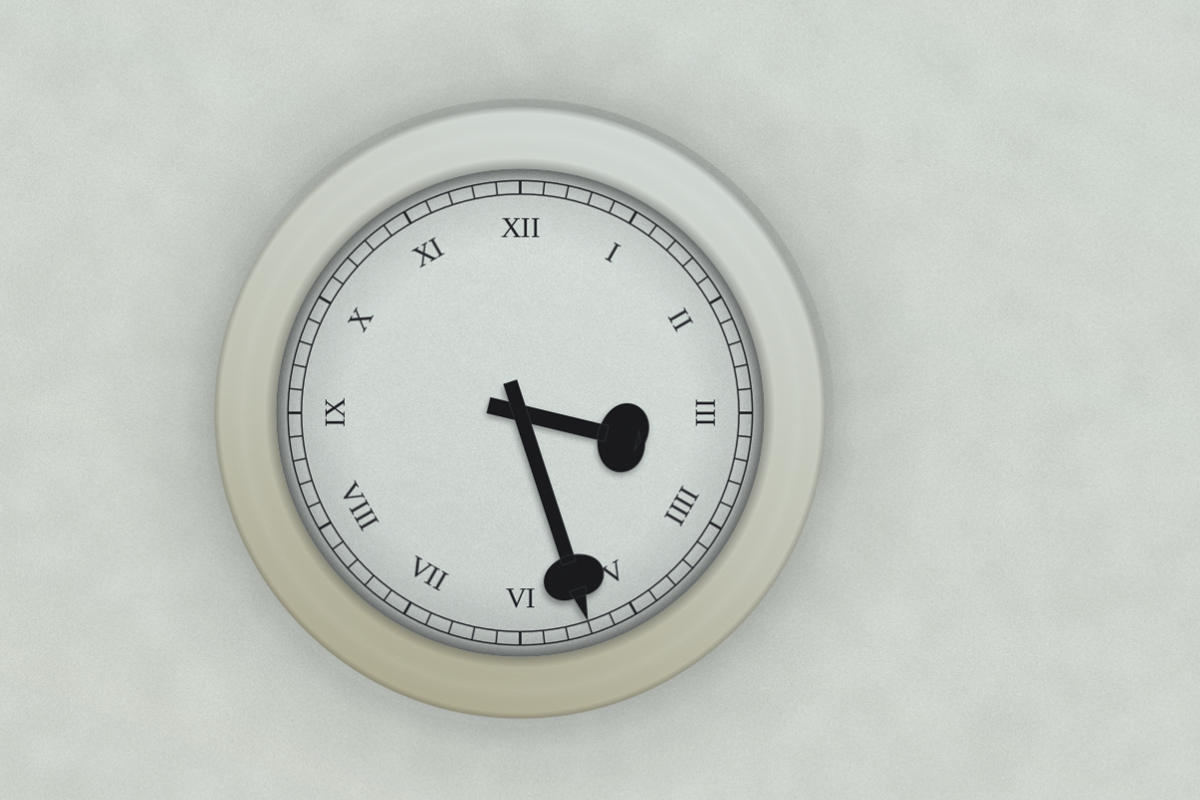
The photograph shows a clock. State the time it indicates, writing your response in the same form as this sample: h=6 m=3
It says h=3 m=27
